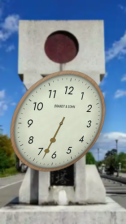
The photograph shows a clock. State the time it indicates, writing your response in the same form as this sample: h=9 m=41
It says h=6 m=33
